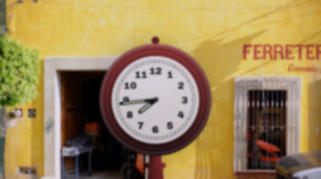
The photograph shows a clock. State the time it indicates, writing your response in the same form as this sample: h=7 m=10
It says h=7 m=44
